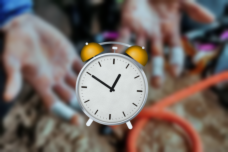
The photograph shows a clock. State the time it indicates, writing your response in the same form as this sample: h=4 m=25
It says h=12 m=50
